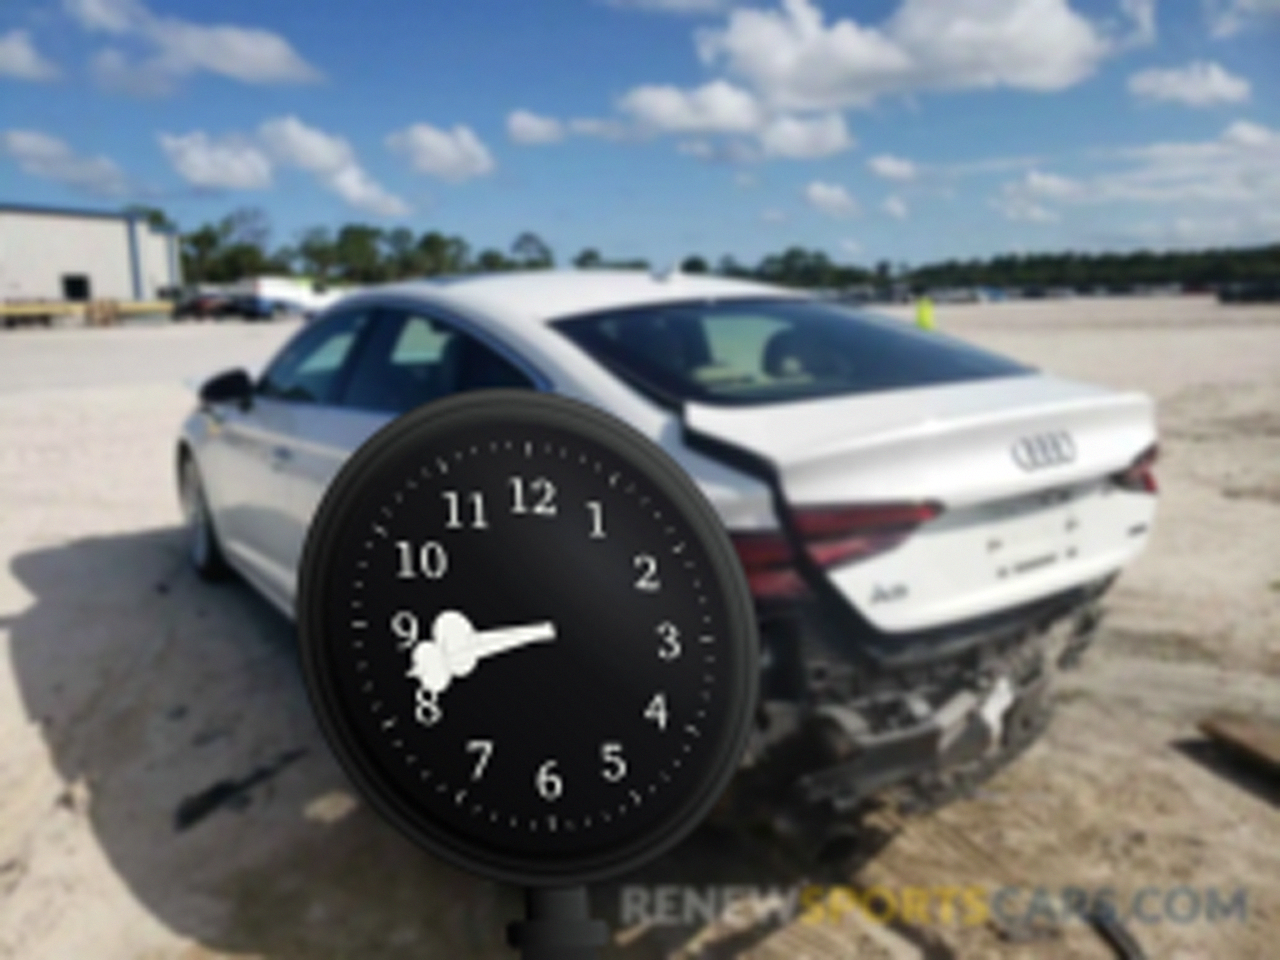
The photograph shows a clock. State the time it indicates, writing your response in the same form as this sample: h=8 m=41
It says h=8 m=42
